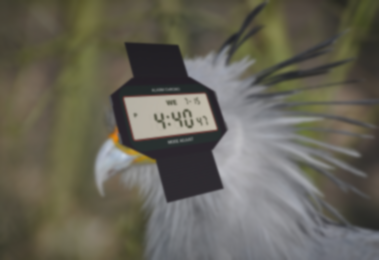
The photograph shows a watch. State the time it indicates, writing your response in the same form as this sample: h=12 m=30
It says h=4 m=40
